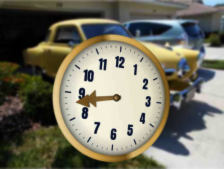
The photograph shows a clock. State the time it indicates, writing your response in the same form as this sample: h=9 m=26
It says h=8 m=43
